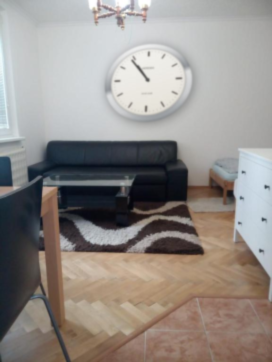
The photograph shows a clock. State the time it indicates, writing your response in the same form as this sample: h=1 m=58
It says h=10 m=54
